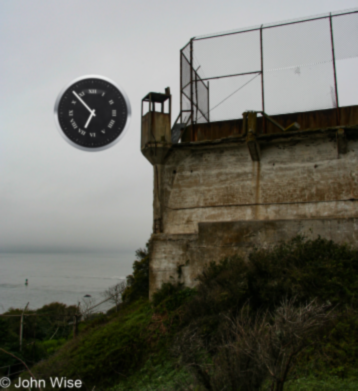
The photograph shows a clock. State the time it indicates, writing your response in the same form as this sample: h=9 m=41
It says h=6 m=53
